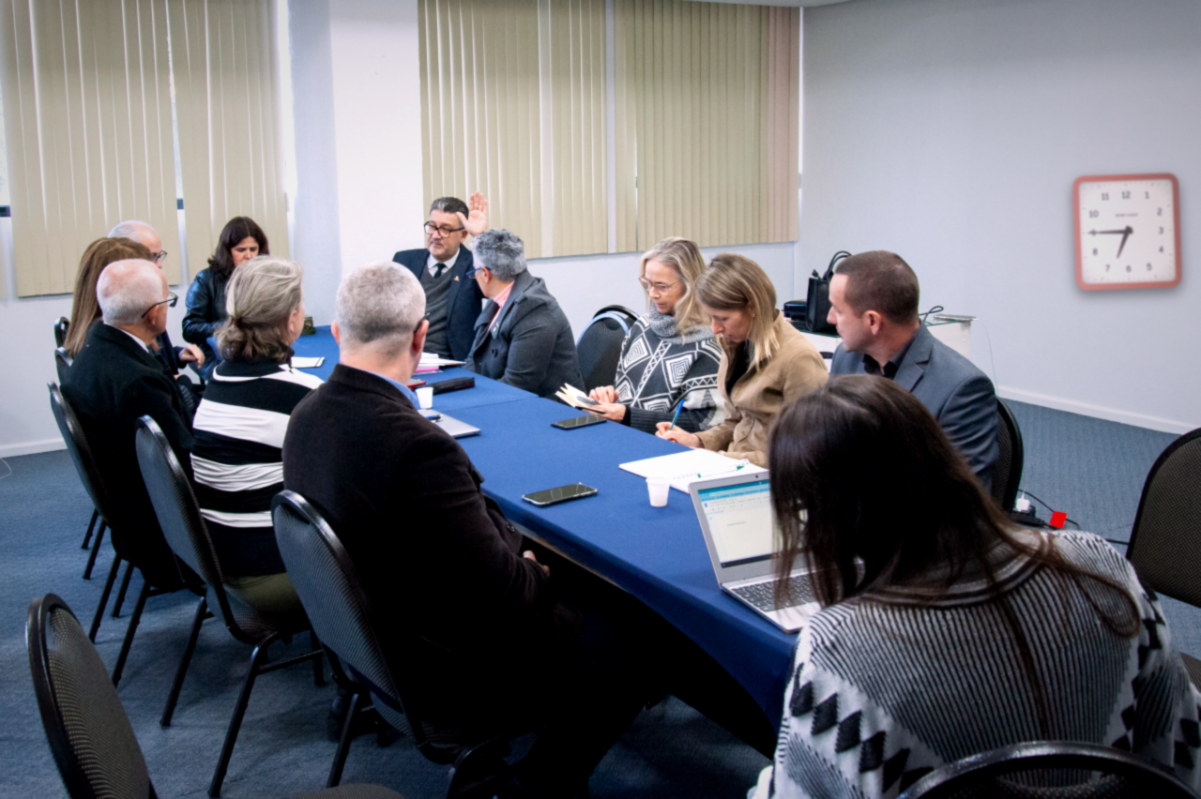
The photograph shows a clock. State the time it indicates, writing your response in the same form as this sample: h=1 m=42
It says h=6 m=45
